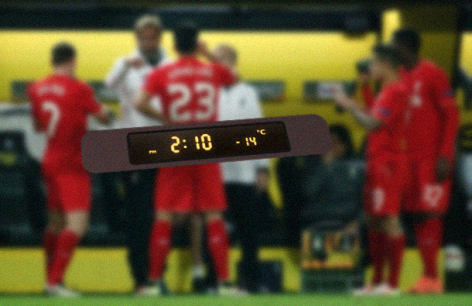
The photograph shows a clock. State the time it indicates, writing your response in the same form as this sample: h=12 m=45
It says h=2 m=10
